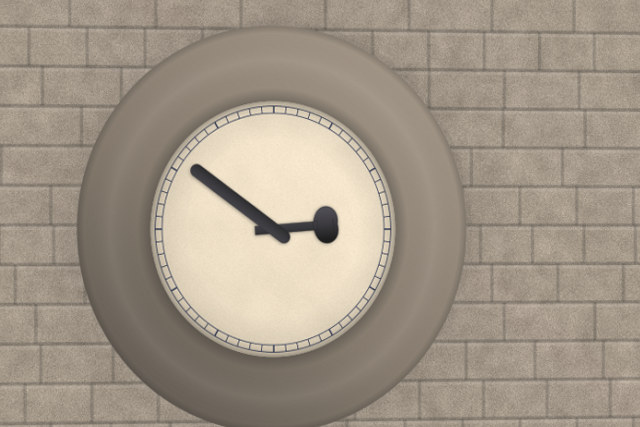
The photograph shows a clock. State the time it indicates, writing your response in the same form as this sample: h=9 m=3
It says h=2 m=51
